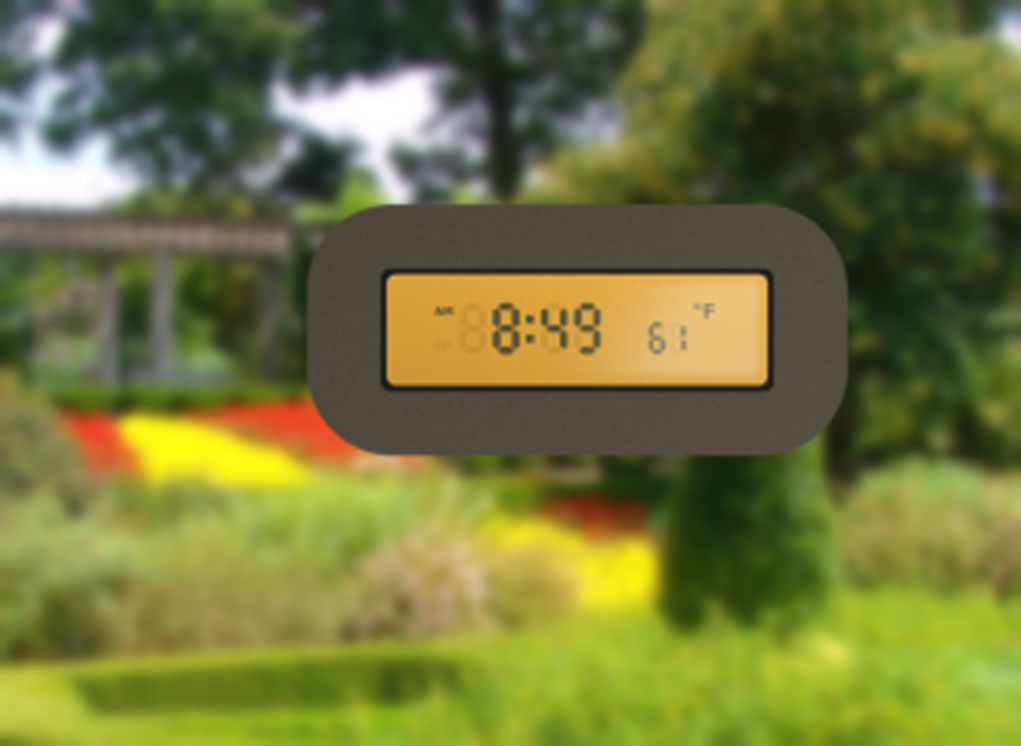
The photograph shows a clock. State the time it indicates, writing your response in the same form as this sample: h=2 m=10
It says h=8 m=49
